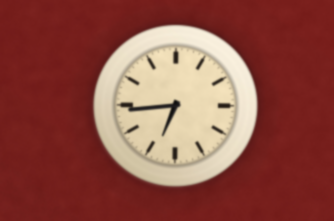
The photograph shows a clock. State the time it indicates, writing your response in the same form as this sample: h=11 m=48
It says h=6 m=44
